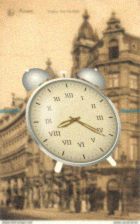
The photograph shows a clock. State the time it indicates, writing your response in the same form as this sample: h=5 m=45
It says h=8 m=21
